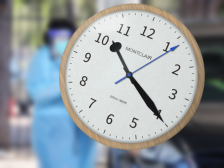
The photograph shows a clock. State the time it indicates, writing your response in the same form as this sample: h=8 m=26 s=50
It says h=10 m=20 s=6
